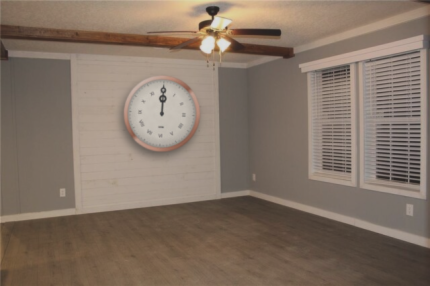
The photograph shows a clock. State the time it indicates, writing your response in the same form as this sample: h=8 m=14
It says h=12 m=0
